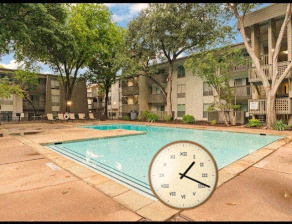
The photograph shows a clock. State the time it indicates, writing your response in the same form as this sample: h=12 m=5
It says h=1 m=19
